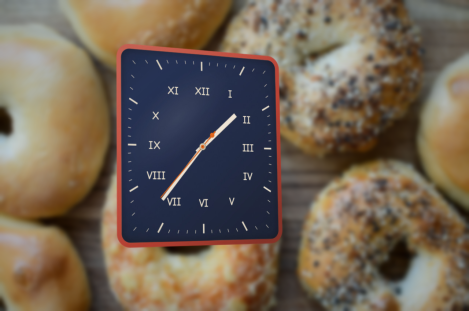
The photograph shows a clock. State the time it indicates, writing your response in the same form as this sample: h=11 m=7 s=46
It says h=1 m=36 s=37
